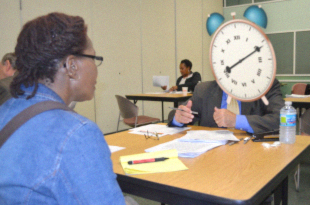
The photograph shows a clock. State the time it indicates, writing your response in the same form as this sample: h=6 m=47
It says h=8 m=11
